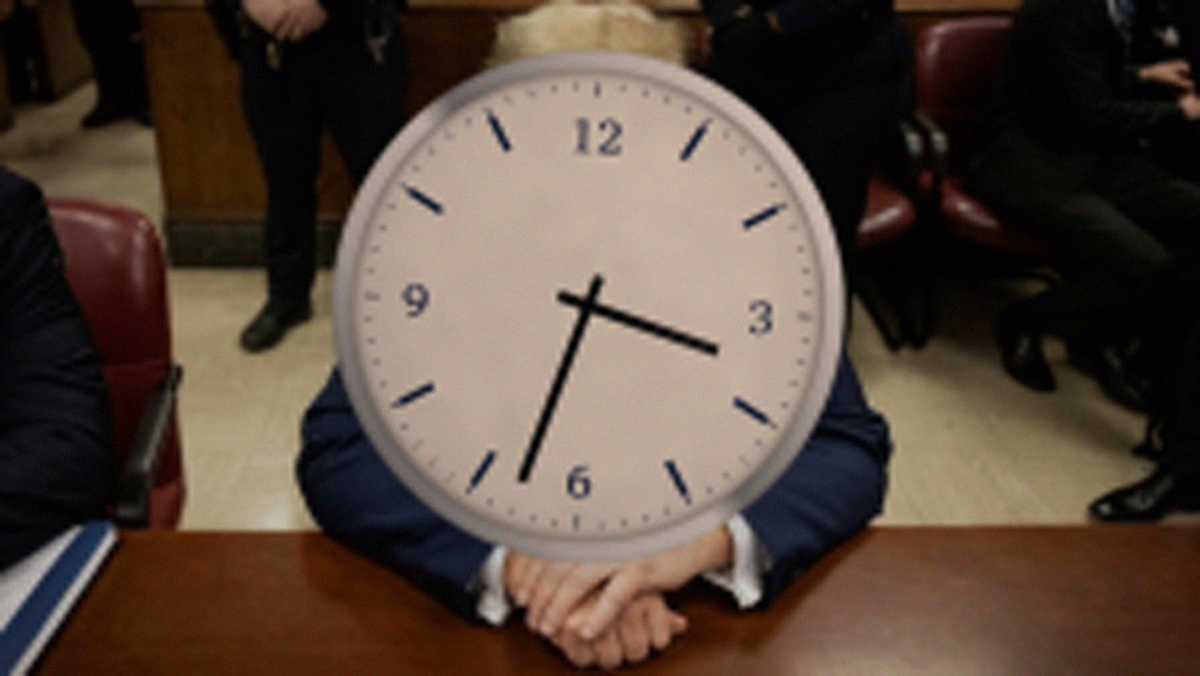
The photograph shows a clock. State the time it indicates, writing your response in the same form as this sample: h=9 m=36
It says h=3 m=33
